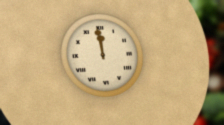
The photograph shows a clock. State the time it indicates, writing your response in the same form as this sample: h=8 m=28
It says h=11 m=59
